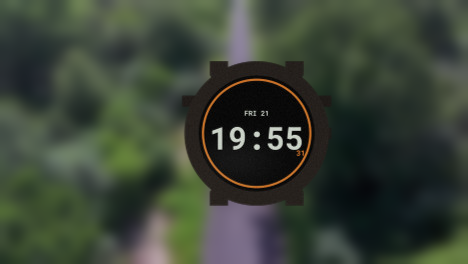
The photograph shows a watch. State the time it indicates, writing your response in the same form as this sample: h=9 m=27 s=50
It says h=19 m=55 s=31
